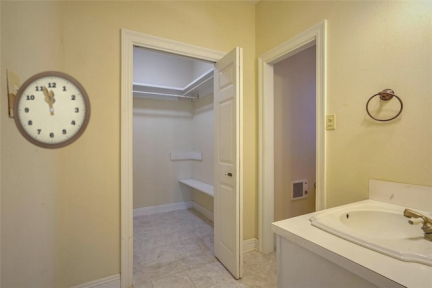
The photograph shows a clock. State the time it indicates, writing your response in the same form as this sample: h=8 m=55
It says h=11 m=57
